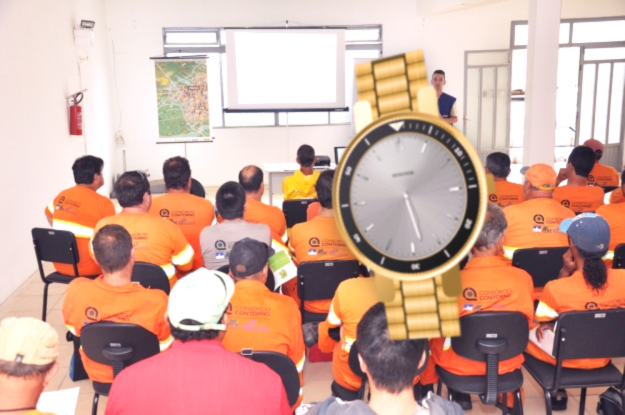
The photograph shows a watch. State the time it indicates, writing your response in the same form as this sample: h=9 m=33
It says h=5 m=28
